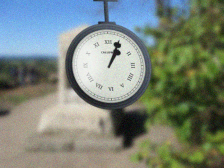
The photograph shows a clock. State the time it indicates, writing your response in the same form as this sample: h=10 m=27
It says h=1 m=4
